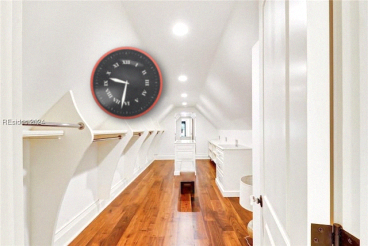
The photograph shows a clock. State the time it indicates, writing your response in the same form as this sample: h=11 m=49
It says h=9 m=32
